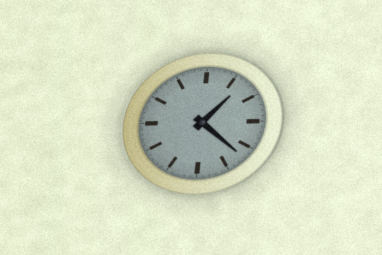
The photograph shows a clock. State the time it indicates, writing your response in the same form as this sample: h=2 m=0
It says h=1 m=22
